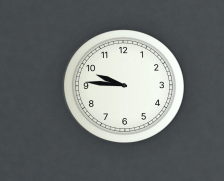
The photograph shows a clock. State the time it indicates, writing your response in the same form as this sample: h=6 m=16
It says h=9 m=46
